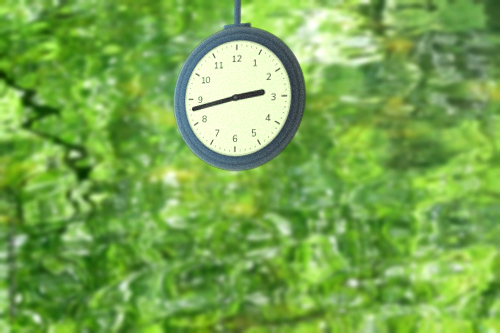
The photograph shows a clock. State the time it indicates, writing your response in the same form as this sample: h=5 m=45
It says h=2 m=43
